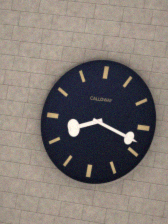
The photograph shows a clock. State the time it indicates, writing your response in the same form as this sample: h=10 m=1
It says h=8 m=18
